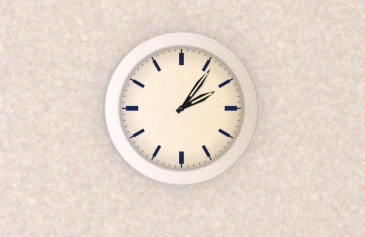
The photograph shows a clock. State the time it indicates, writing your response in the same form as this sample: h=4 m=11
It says h=2 m=6
